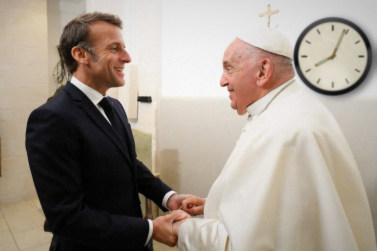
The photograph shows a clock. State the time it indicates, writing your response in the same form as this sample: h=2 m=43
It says h=8 m=4
